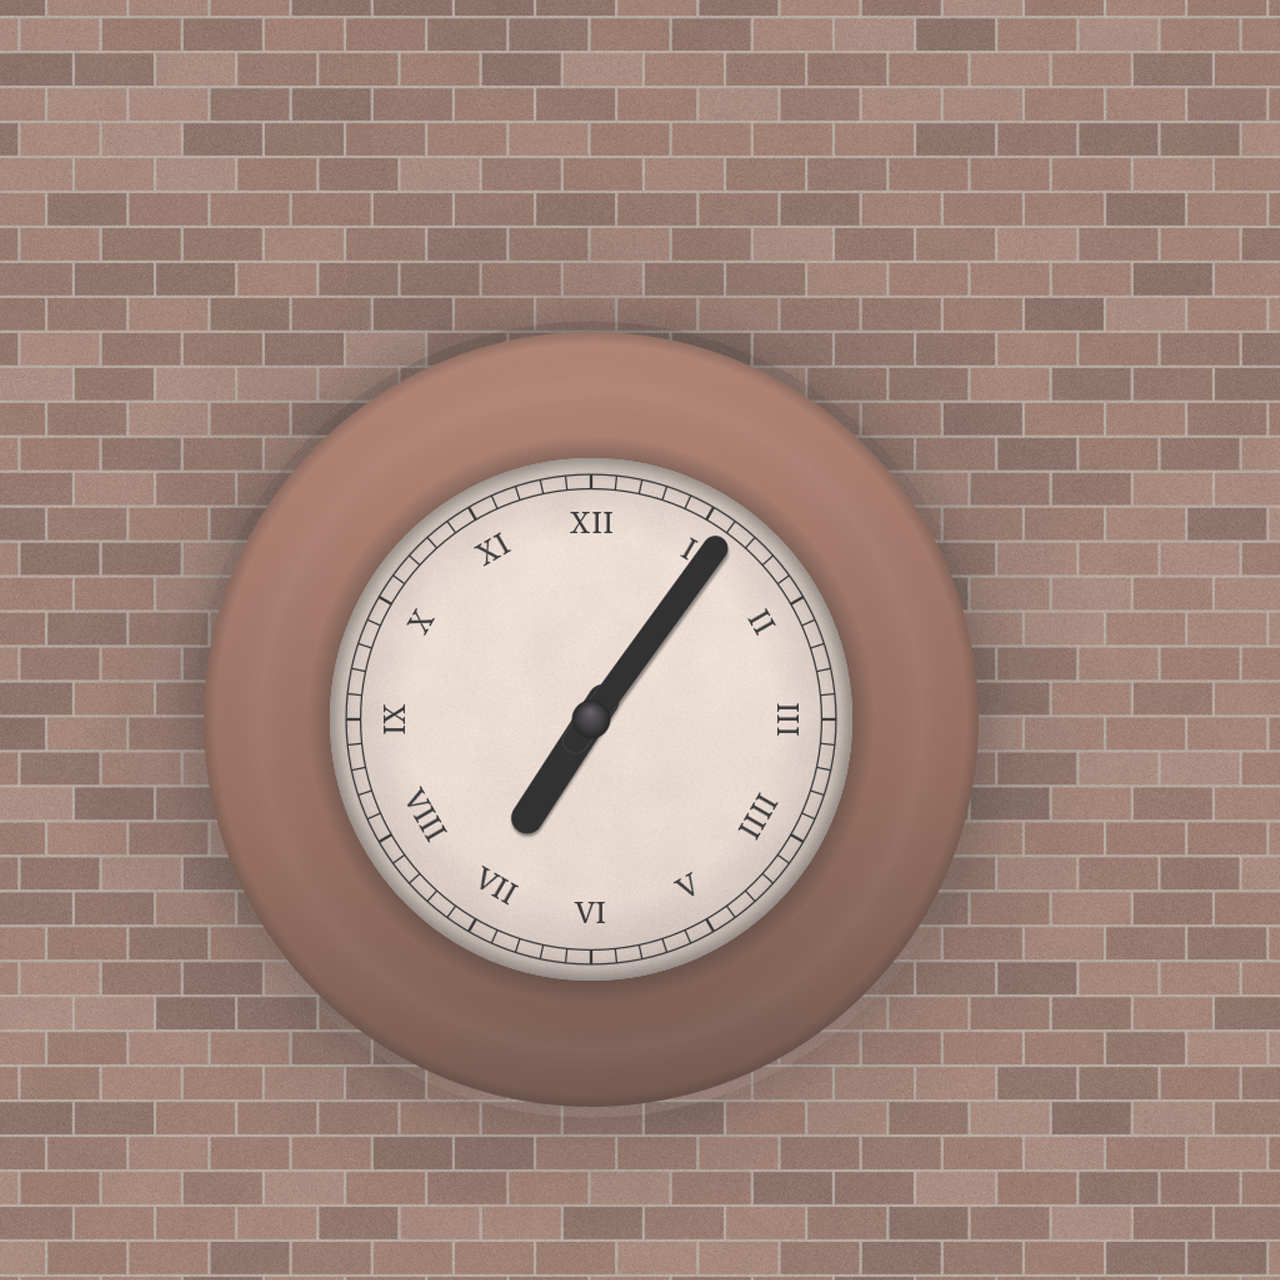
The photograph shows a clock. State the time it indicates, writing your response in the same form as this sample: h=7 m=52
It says h=7 m=6
